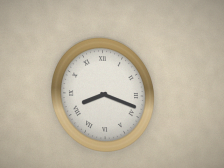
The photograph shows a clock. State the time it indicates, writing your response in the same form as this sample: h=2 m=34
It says h=8 m=18
